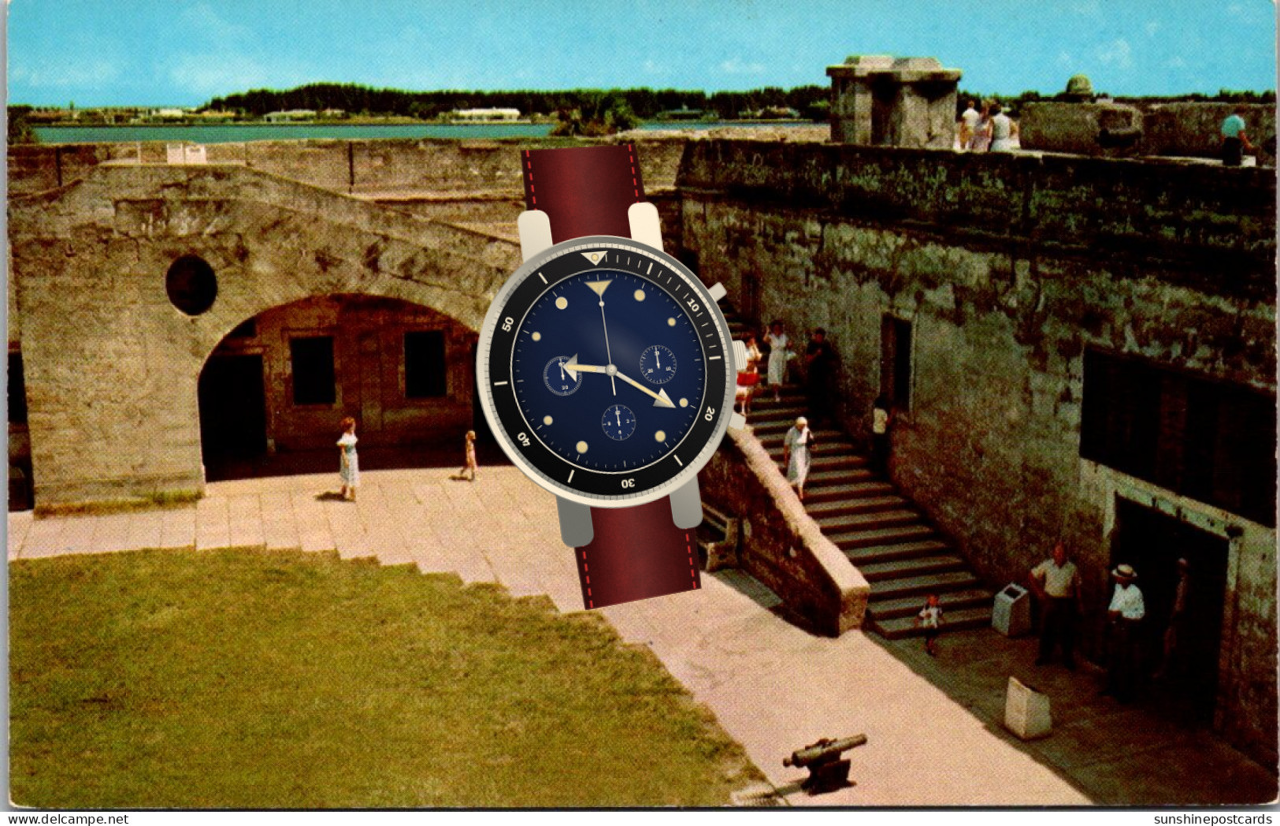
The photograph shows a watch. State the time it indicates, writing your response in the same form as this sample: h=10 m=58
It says h=9 m=21
